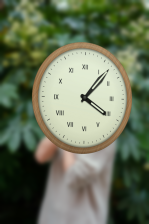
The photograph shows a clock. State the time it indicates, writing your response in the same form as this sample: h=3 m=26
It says h=4 m=7
